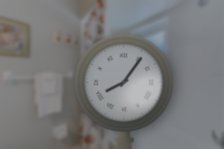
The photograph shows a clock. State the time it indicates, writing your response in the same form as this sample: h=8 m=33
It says h=8 m=6
